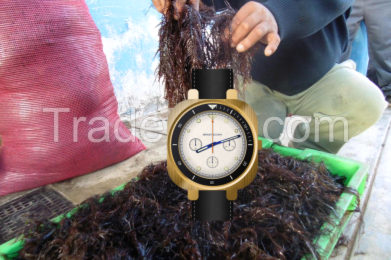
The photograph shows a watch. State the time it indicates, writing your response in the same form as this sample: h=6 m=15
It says h=8 m=12
